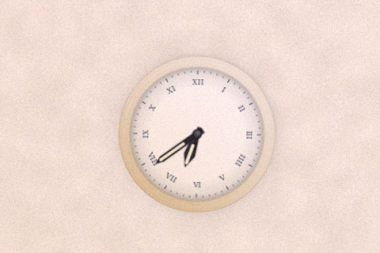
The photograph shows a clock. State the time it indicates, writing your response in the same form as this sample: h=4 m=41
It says h=6 m=39
